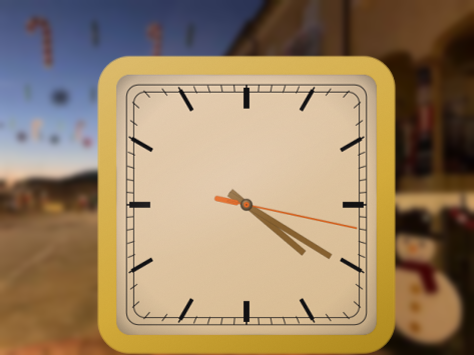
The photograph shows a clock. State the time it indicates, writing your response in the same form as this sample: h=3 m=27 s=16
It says h=4 m=20 s=17
